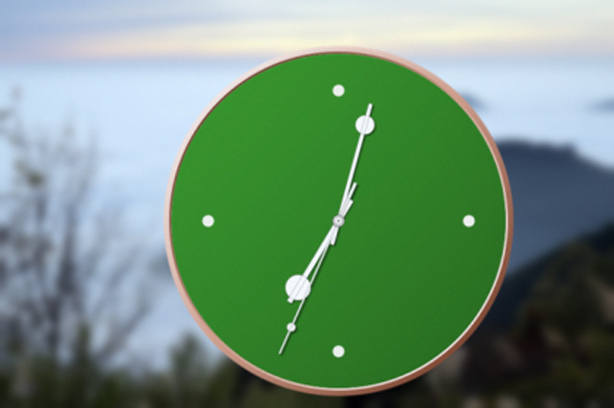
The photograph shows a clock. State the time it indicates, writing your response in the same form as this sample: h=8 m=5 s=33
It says h=7 m=2 s=34
